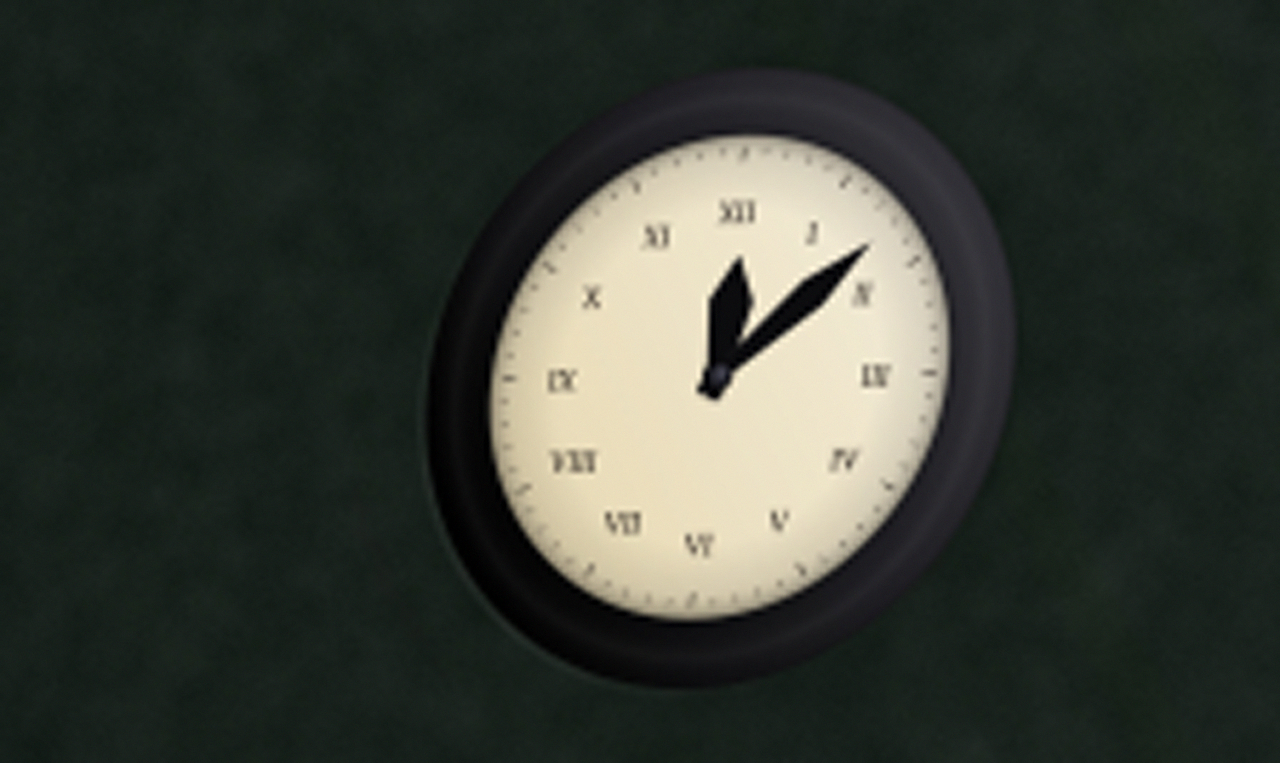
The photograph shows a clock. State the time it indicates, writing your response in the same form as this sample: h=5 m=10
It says h=12 m=8
